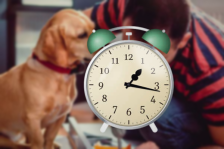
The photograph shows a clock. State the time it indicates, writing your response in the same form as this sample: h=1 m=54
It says h=1 m=17
